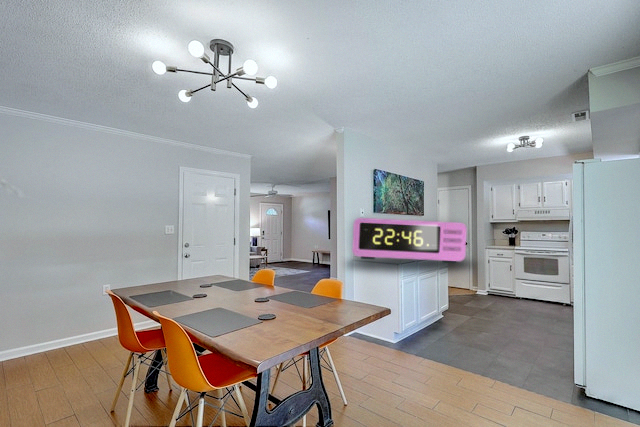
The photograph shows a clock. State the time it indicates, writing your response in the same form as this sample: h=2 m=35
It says h=22 m=46
